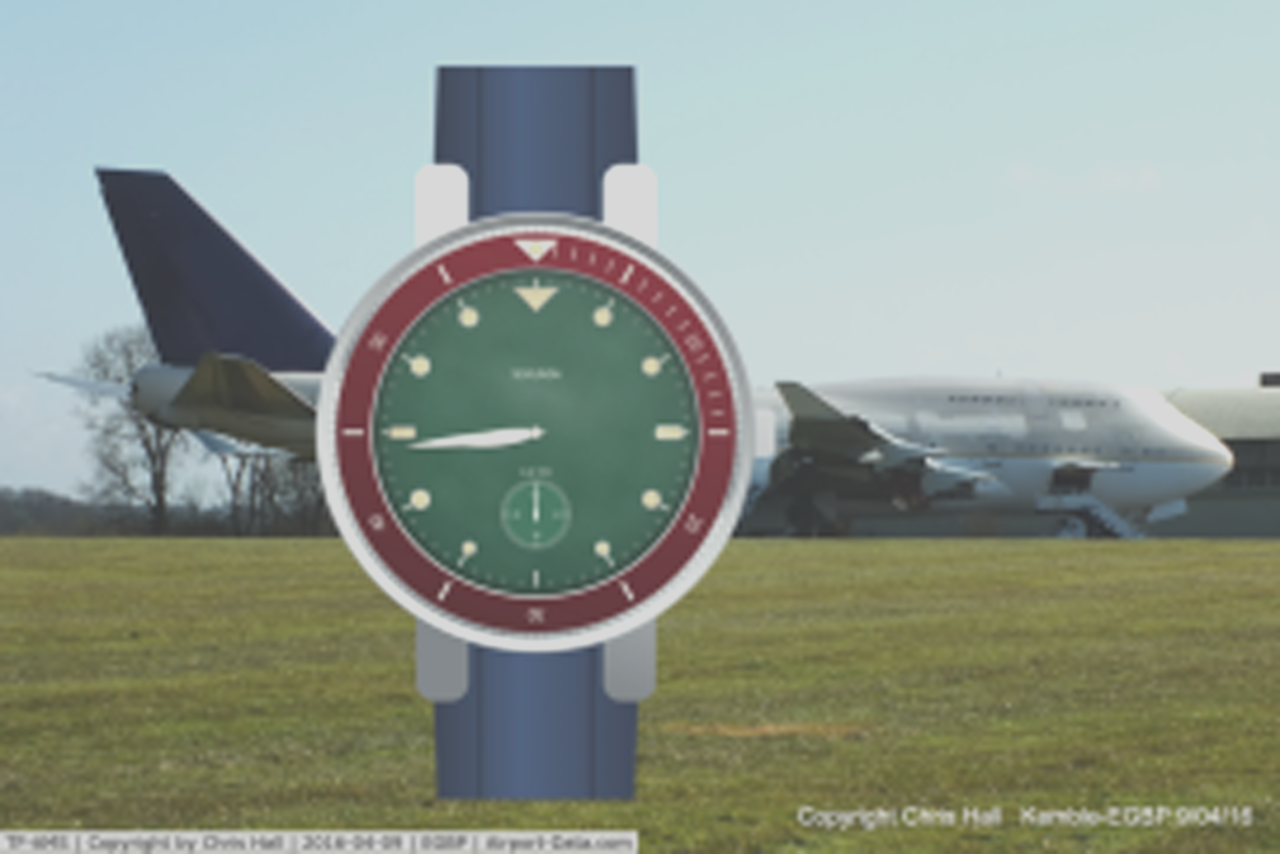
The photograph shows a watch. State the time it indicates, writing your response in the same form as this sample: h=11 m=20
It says h=8 m=44
